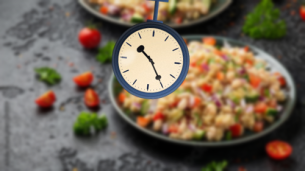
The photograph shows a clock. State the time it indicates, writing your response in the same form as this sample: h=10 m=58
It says h=10 m=25
